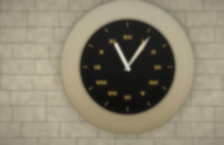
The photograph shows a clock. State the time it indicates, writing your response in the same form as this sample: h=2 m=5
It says h=11 m=6
